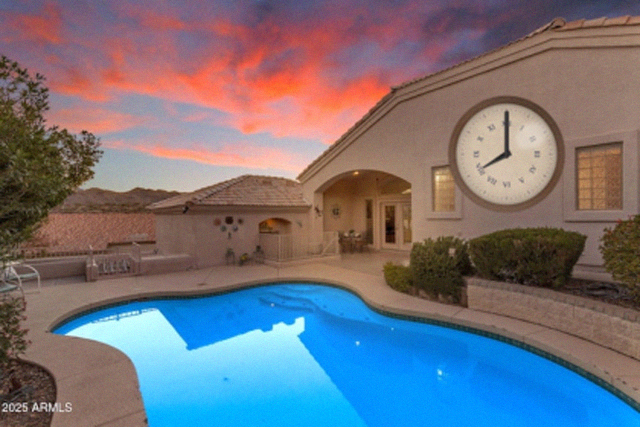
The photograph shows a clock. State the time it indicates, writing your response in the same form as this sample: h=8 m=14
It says h=8 m=0
